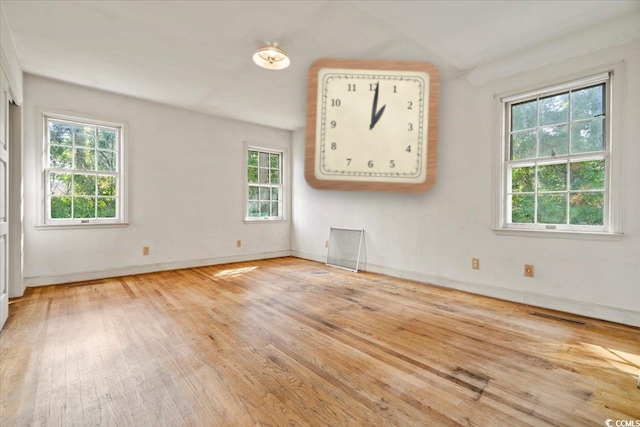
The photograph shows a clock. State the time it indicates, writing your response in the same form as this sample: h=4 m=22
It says h=1 m=1
